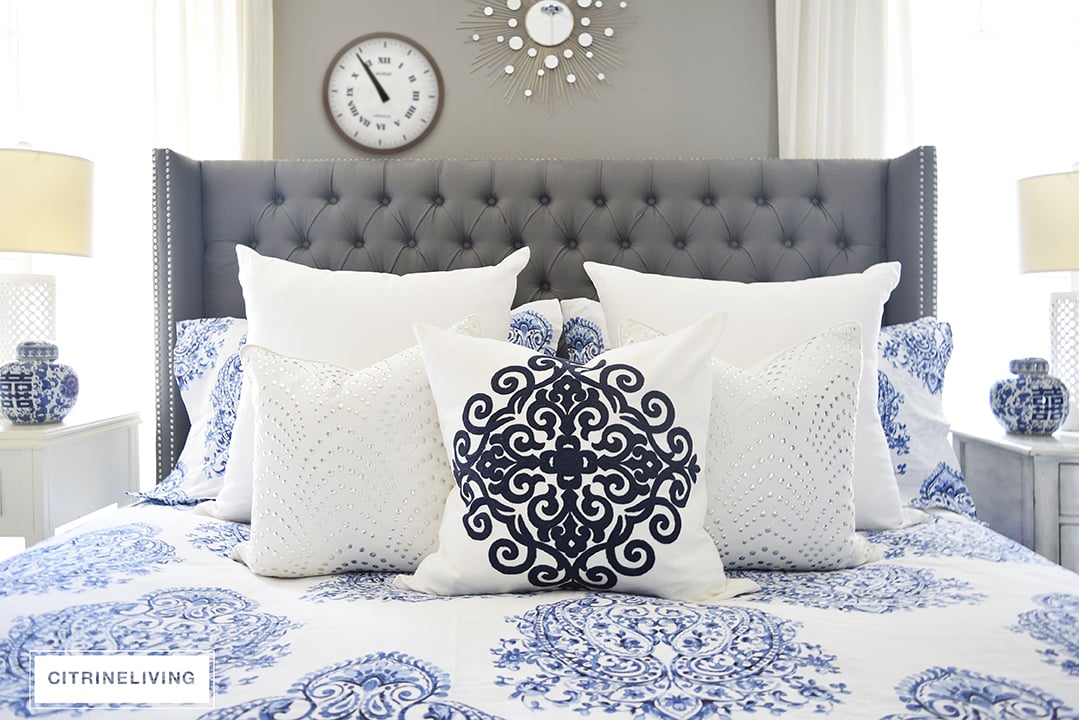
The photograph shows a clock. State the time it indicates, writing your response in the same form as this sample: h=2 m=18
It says h=10 m=54
